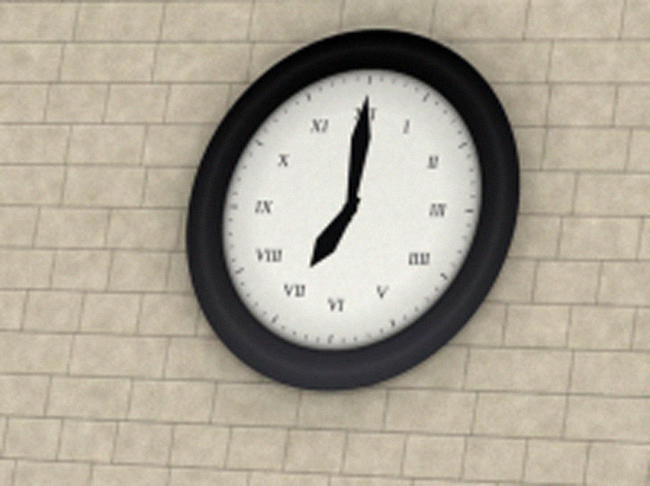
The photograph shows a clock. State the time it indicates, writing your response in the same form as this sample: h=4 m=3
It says h=7 m=0
